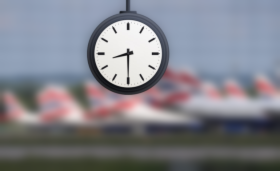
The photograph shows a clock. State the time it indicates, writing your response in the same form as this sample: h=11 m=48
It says h=8 m=30
